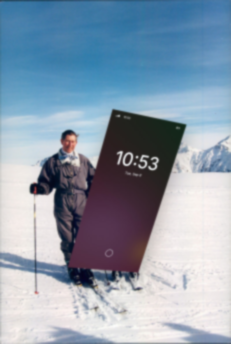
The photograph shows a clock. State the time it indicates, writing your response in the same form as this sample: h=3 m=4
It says h=10 m=53
